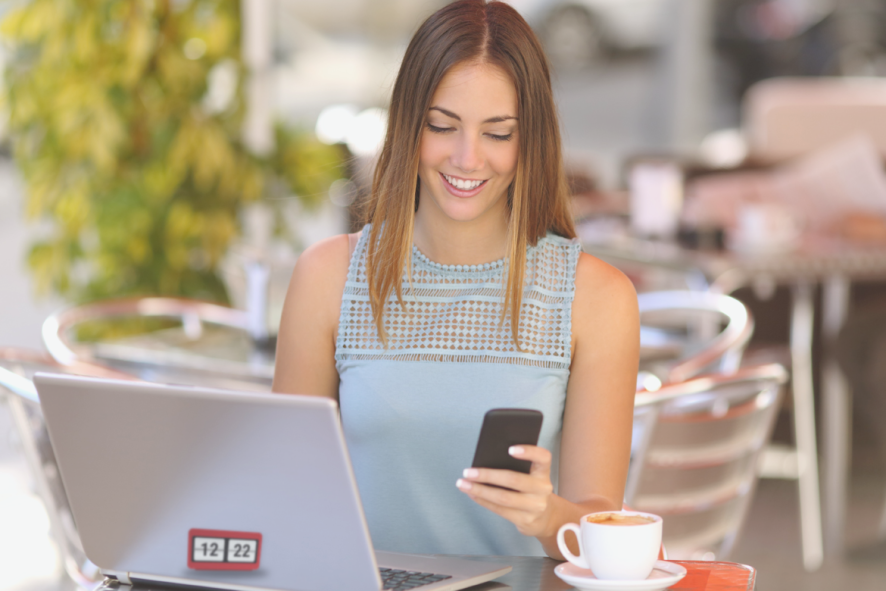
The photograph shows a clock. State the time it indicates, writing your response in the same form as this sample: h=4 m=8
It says h=12 m=22
